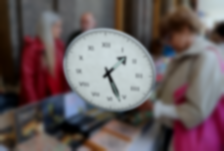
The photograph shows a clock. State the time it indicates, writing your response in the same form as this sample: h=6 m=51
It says h=1 m=27
